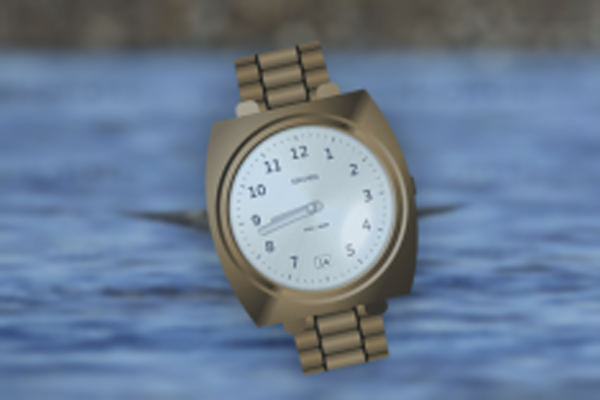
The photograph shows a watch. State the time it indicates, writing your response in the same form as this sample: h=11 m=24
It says h=8 m=43
